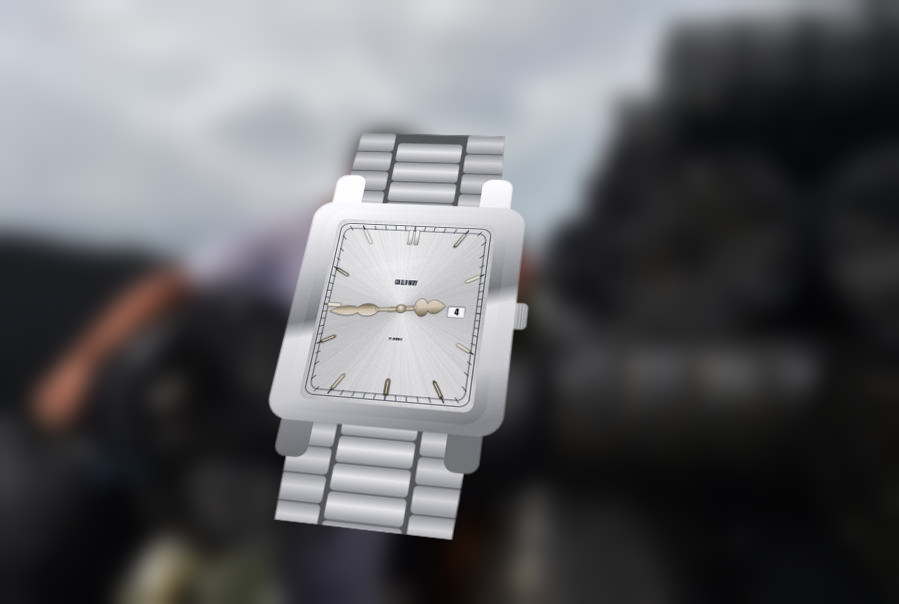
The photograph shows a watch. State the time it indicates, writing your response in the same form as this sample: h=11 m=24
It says h=2 m=44
